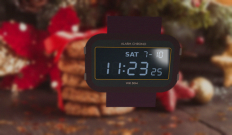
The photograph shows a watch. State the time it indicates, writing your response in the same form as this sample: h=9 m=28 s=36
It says h=11 m=23 s=25
